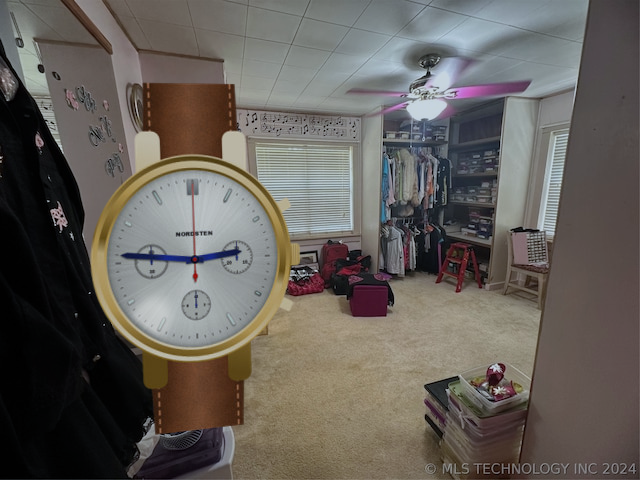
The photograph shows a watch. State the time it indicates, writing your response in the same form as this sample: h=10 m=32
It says h=2 m=46
